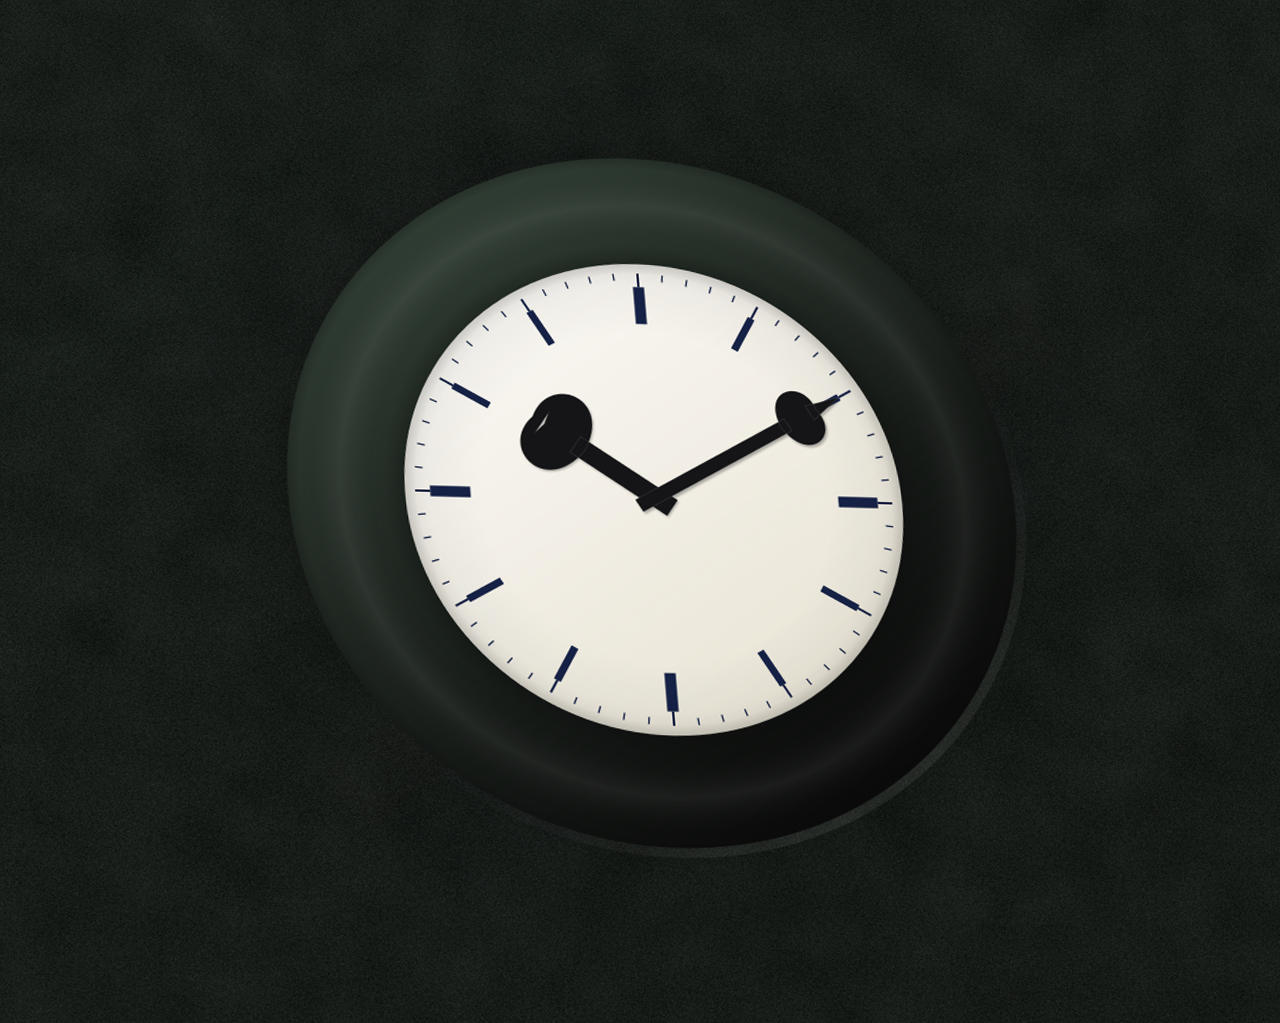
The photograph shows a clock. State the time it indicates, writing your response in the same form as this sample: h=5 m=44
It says h=10 m=10
